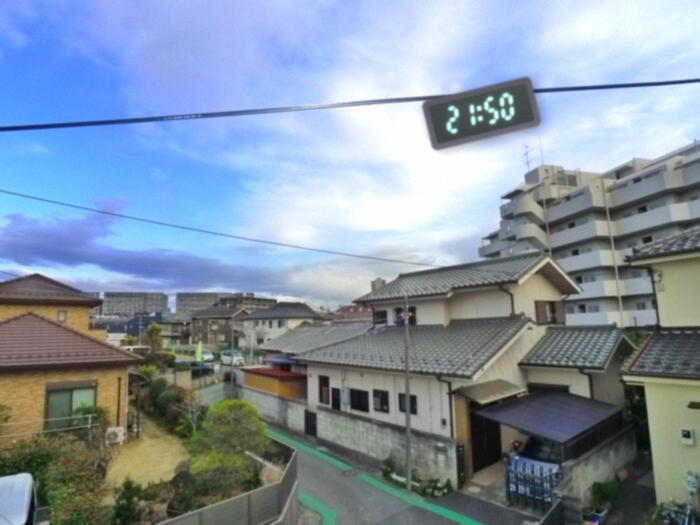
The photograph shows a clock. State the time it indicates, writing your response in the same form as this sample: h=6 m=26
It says h=21 m=50
